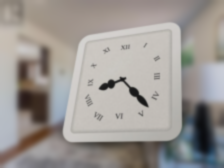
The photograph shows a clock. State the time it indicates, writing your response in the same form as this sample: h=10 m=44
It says h=8 m=23
